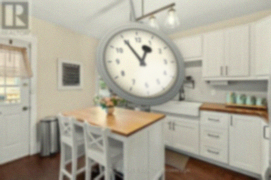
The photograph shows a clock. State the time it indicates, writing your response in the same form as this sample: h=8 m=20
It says h=12 m=55
